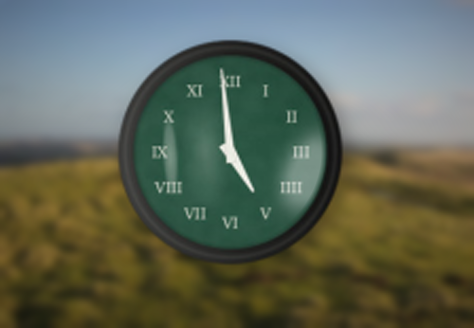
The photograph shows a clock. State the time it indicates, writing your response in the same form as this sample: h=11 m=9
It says h=4 m=59
